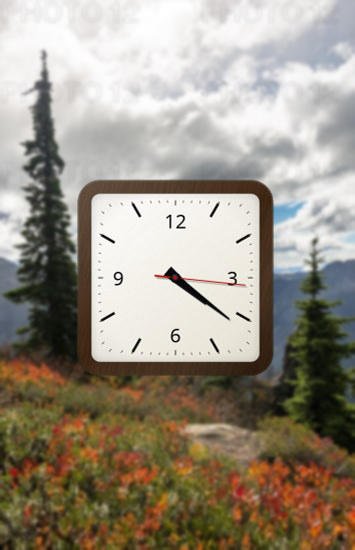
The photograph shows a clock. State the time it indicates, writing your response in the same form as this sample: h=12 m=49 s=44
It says h=4 m=21 s=16
